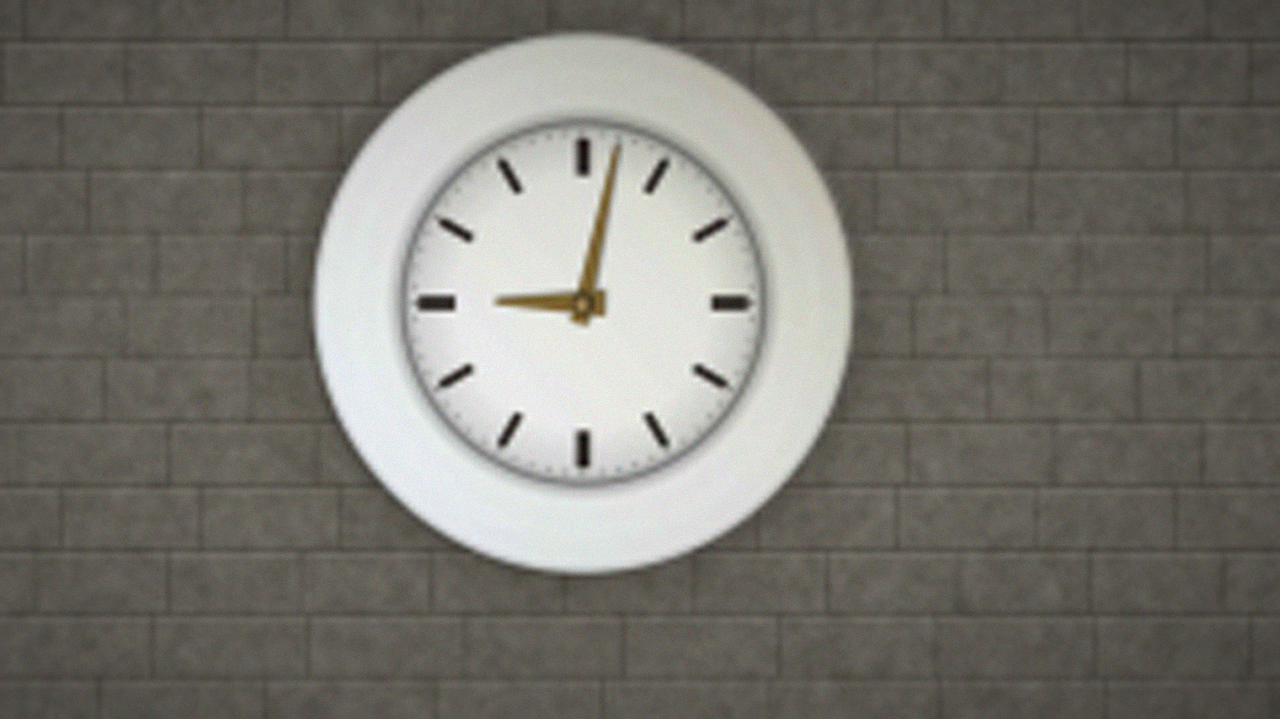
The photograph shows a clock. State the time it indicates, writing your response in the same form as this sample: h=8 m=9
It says h=9 m=2
